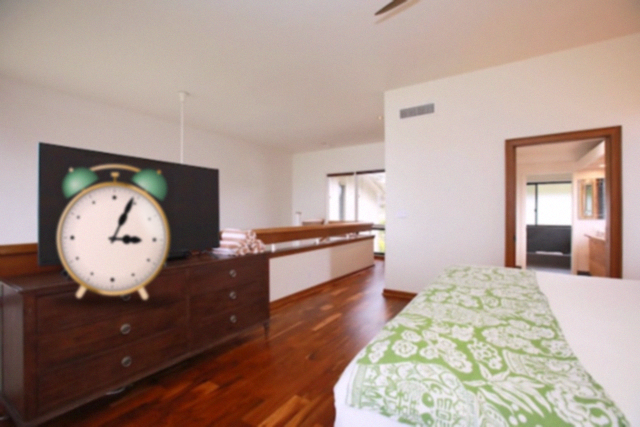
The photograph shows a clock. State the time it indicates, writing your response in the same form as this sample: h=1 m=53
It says h=3 m=4
